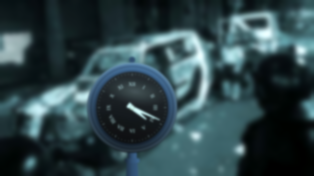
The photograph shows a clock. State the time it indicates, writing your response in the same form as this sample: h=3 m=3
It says h=4 m=19
